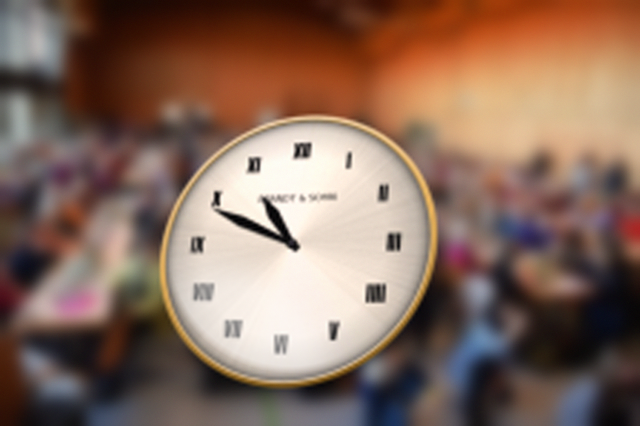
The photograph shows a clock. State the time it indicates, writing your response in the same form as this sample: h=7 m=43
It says h=10 m=49
